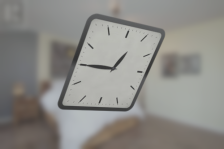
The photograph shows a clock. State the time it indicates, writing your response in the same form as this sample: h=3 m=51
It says h=12 m=45
